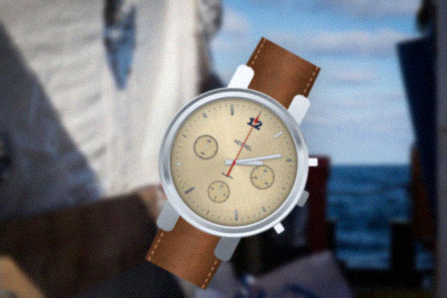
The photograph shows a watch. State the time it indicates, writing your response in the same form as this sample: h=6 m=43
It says h=2 m=9
